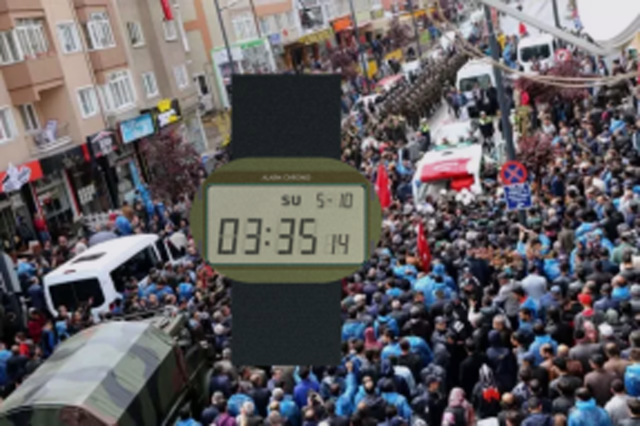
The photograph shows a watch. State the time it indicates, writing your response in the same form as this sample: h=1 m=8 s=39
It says h=3 m=35 s=14
